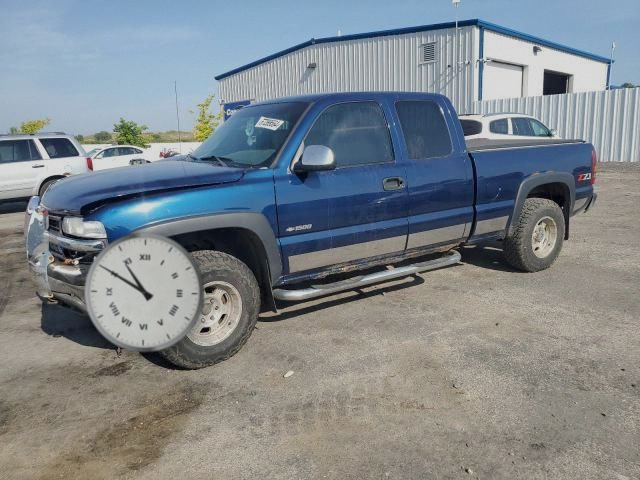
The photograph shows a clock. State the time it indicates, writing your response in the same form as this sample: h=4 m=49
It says h=10 m=50
